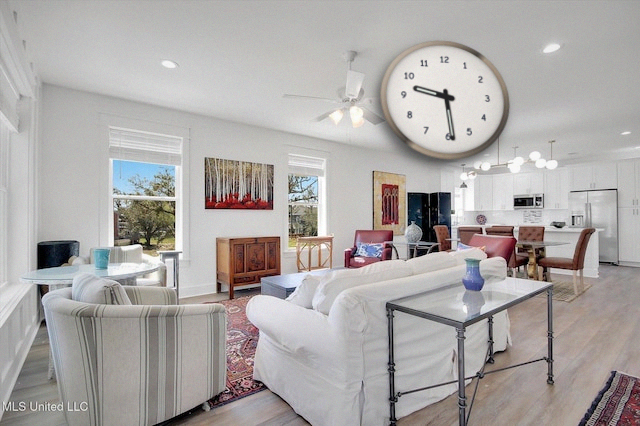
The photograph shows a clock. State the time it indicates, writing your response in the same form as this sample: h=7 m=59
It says h=9 m=29
